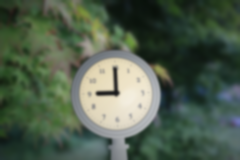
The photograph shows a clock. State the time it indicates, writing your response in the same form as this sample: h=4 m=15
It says h=9 m=0
